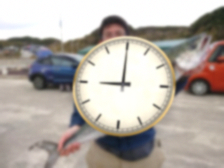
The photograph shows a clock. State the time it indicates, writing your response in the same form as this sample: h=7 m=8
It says h=9 m=0
